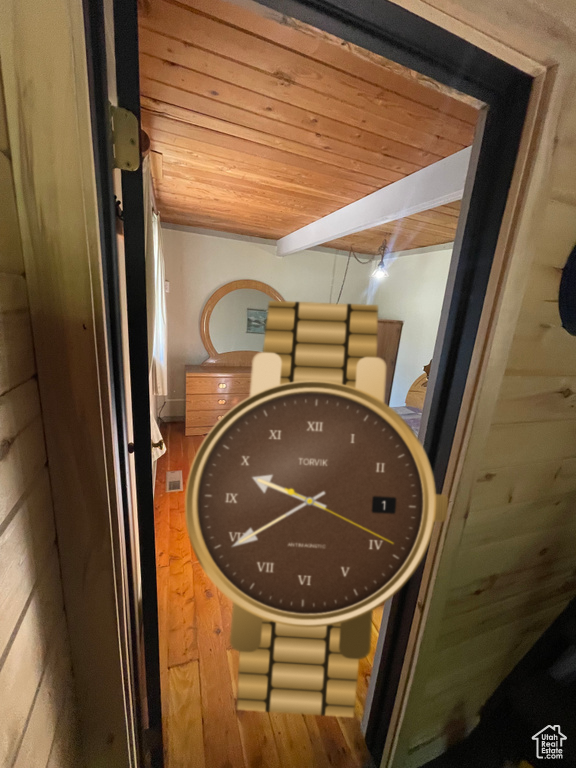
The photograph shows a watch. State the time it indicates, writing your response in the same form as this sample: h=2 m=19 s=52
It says h=9 m=39 s=19
